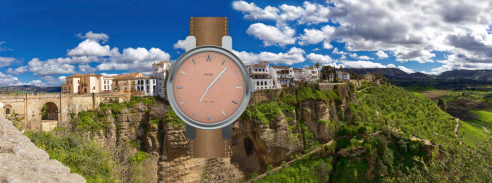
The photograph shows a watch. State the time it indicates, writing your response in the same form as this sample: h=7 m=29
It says h=7 m=7
